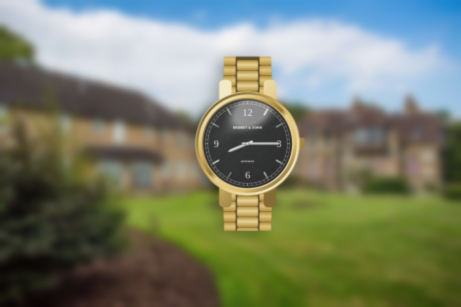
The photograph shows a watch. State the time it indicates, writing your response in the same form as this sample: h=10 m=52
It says h=8 m=15
